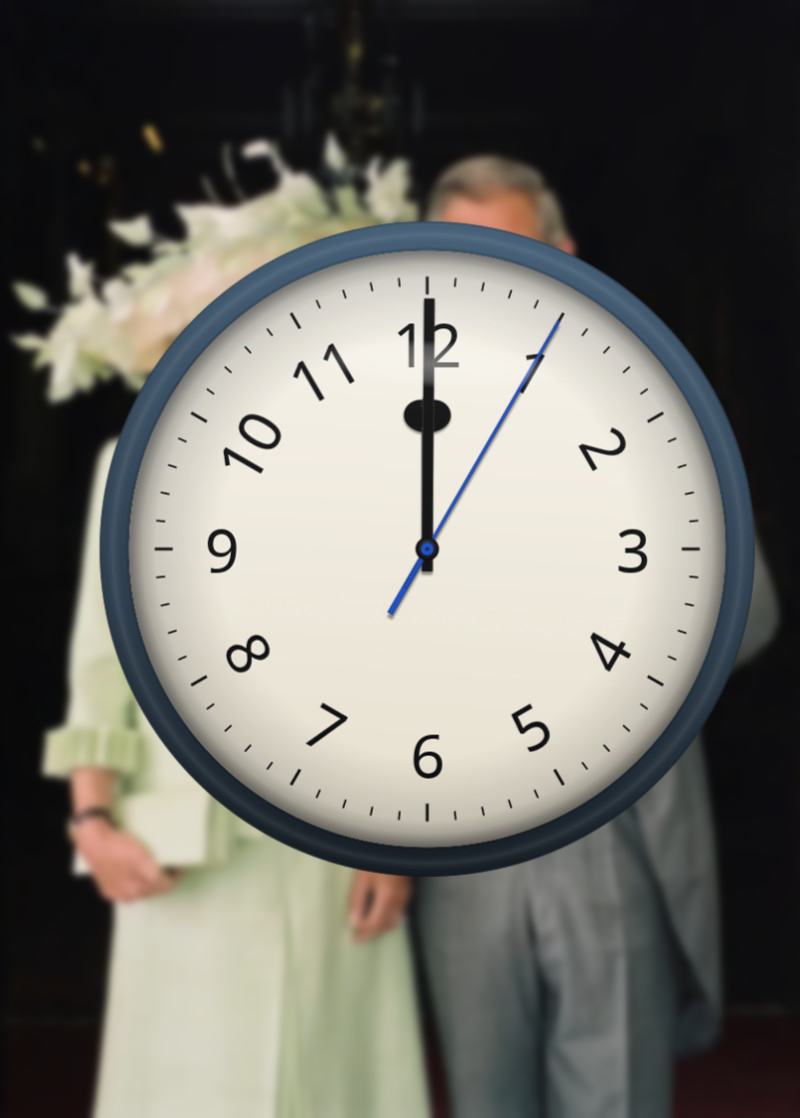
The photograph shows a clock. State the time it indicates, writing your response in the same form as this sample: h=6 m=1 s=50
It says h=12 m=0 s=5
